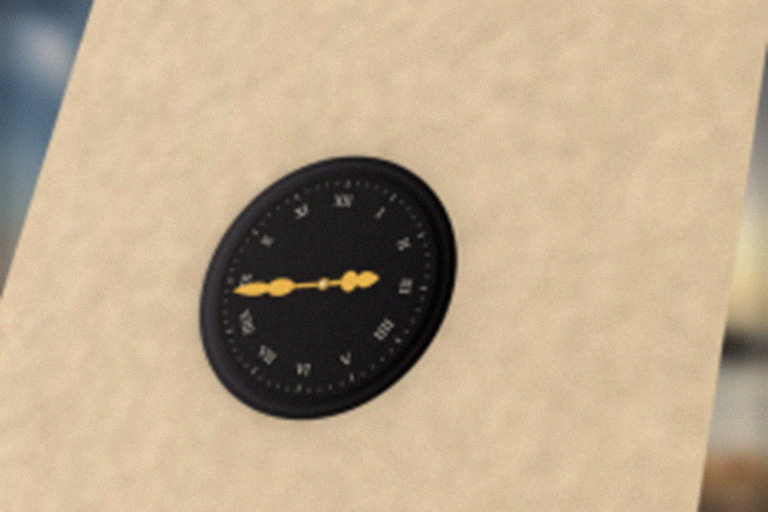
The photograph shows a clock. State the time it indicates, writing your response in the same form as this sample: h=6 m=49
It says h=2 m=44
